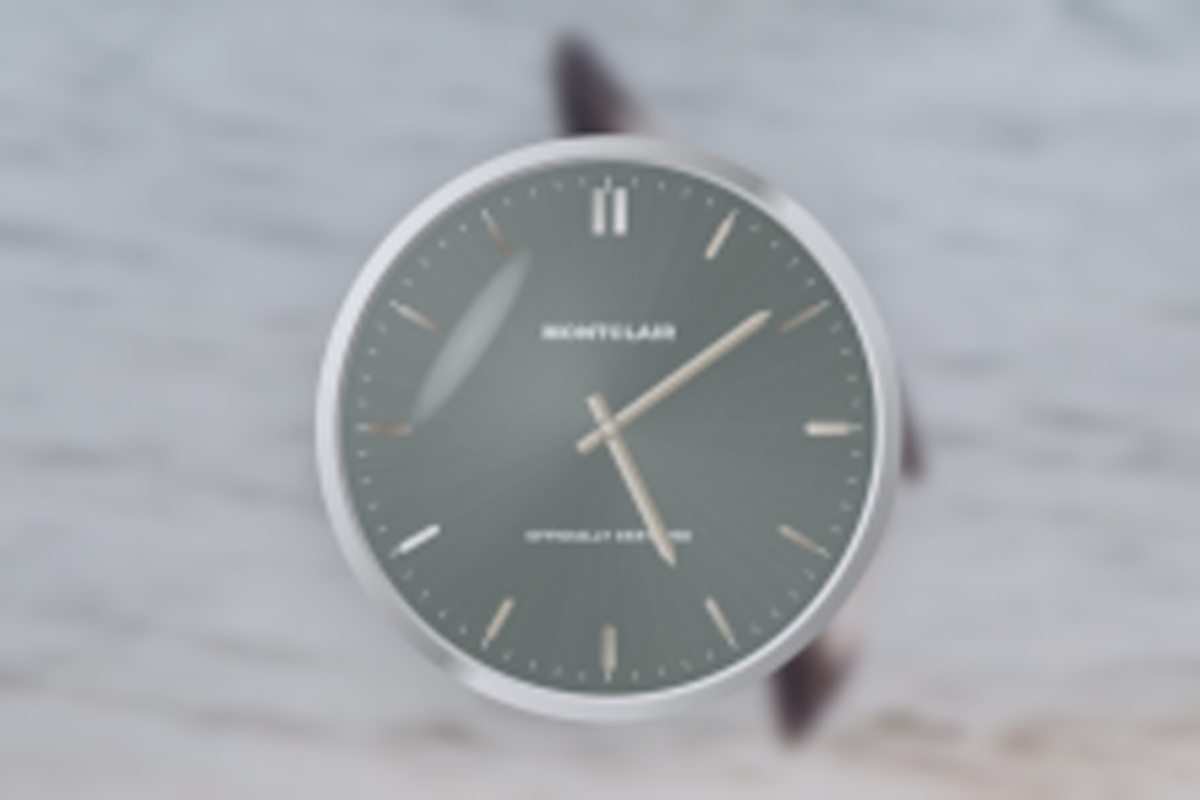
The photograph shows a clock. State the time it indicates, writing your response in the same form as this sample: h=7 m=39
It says h=5 m=9
